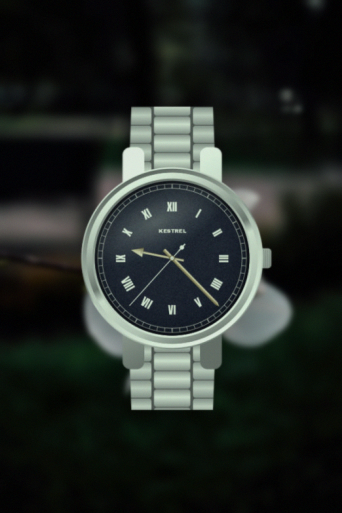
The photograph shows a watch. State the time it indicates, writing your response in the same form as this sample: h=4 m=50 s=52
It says h=9 m=22 s=37
